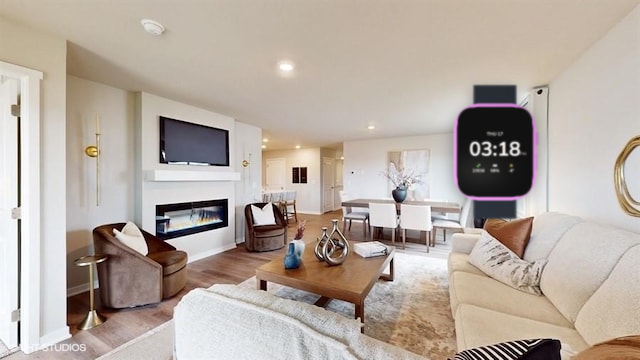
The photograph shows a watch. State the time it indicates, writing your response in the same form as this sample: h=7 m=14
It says h=3 m=18
